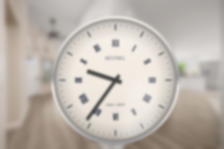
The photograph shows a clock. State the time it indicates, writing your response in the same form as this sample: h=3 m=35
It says h=9 m=36
